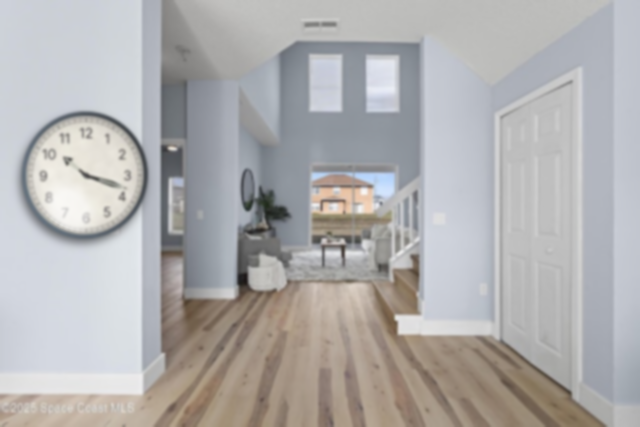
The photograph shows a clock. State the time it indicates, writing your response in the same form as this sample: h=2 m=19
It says h=10 m=18
